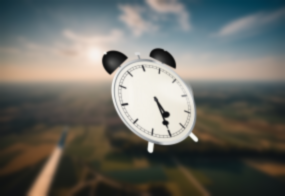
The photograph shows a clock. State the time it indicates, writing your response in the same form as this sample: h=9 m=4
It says h=5 m=30
